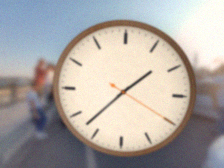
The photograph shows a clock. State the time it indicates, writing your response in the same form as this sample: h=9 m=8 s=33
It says h=1 m=37 s=20
